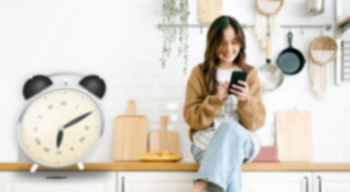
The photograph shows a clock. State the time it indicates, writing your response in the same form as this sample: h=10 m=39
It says h=6 m=10
